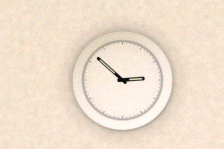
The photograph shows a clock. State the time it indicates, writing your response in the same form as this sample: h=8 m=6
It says h=2 m=52
